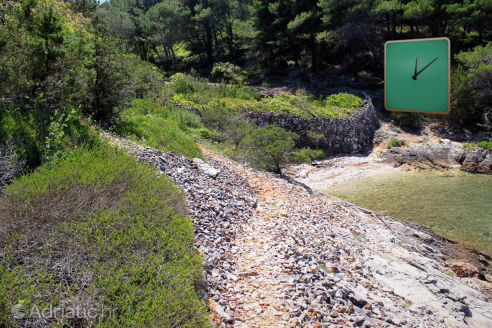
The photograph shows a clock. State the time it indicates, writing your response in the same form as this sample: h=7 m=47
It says h=12 m=9
